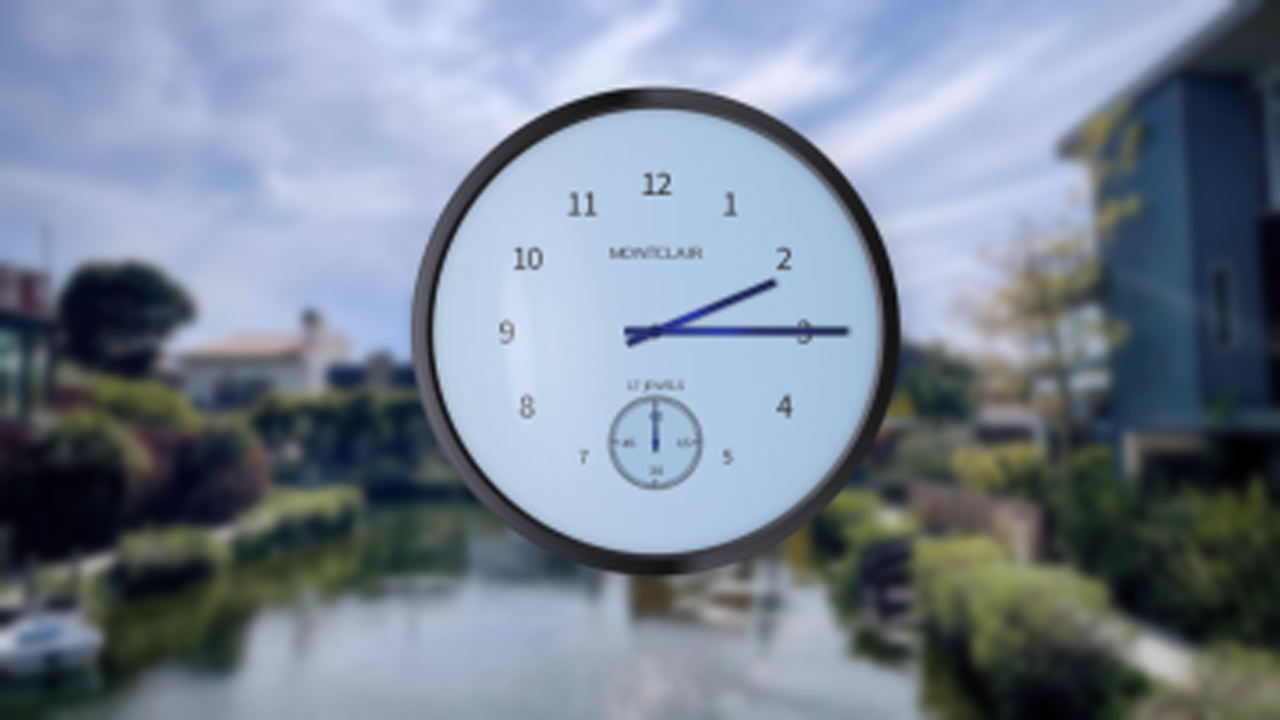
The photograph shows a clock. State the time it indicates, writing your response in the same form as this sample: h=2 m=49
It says h=2 m=15
